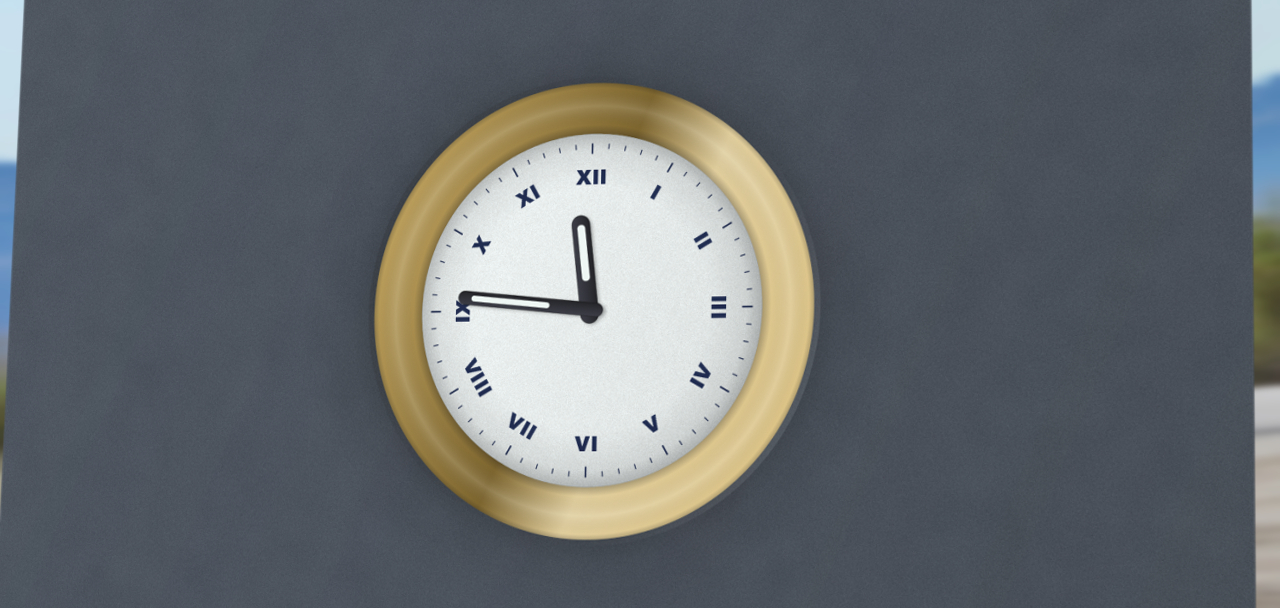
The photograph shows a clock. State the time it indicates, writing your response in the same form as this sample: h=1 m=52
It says h=11 m=46
